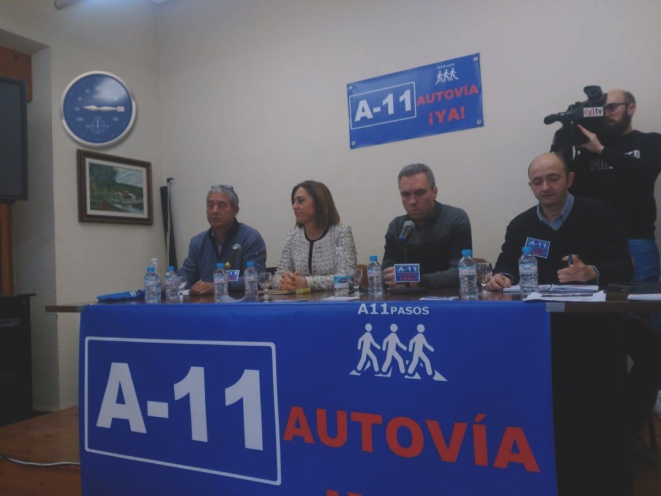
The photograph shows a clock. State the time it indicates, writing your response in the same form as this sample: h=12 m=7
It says h=9 m=15
